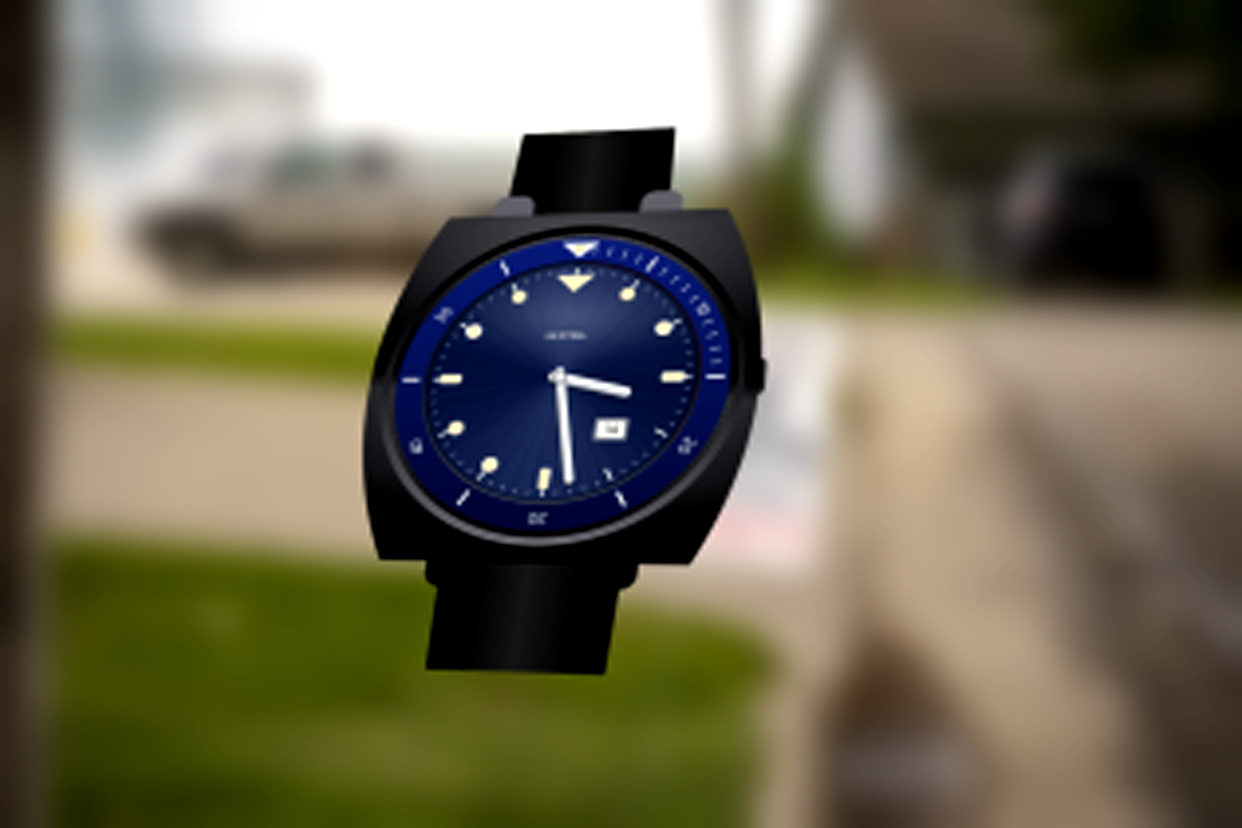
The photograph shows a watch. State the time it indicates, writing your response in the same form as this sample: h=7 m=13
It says h=3 m=28
